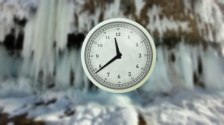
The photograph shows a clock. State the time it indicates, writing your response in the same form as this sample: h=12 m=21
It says h=11 m=39
